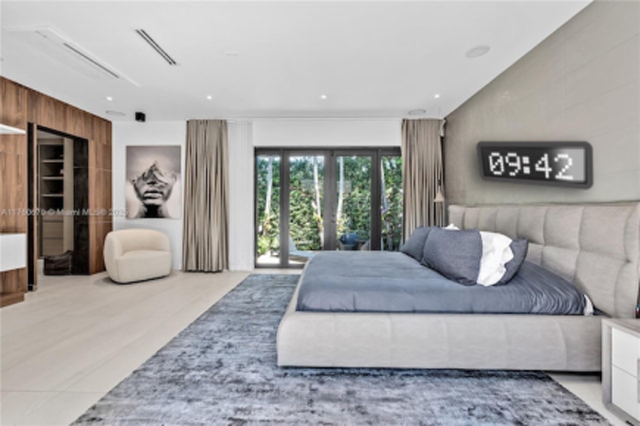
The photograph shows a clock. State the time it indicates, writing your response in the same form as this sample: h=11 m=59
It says h=9 m=42
